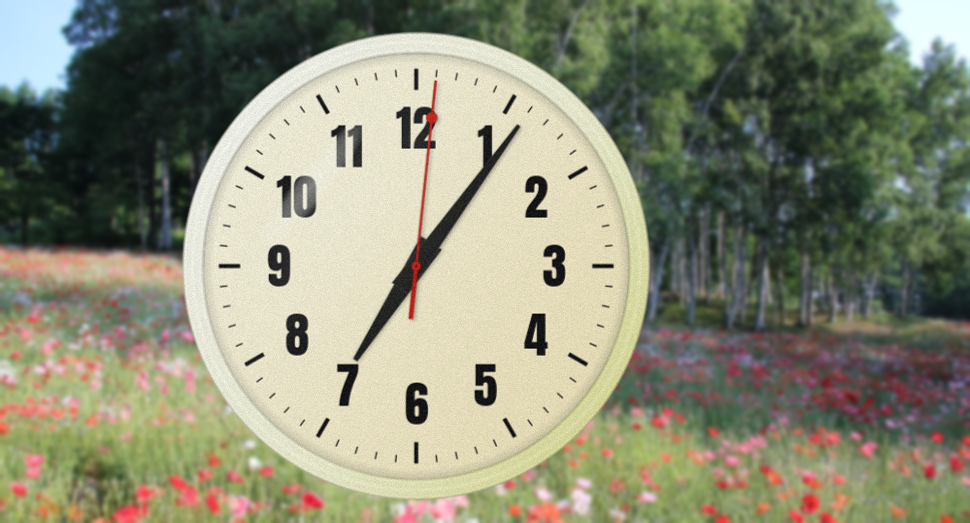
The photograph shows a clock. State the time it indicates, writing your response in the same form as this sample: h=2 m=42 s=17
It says h=7 m=6 s=1
